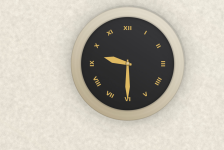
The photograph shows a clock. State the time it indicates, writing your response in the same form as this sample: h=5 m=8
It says h=9 m=30
